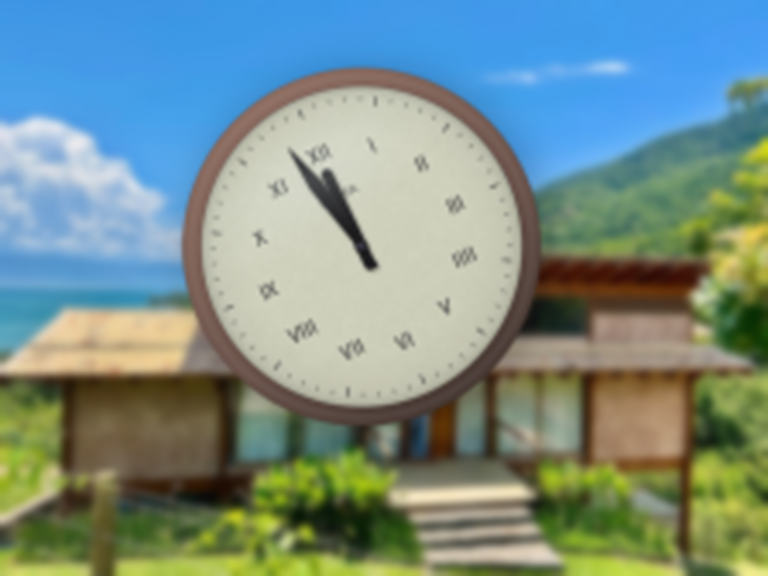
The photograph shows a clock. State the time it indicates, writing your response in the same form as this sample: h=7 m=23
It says h=11 m=58
